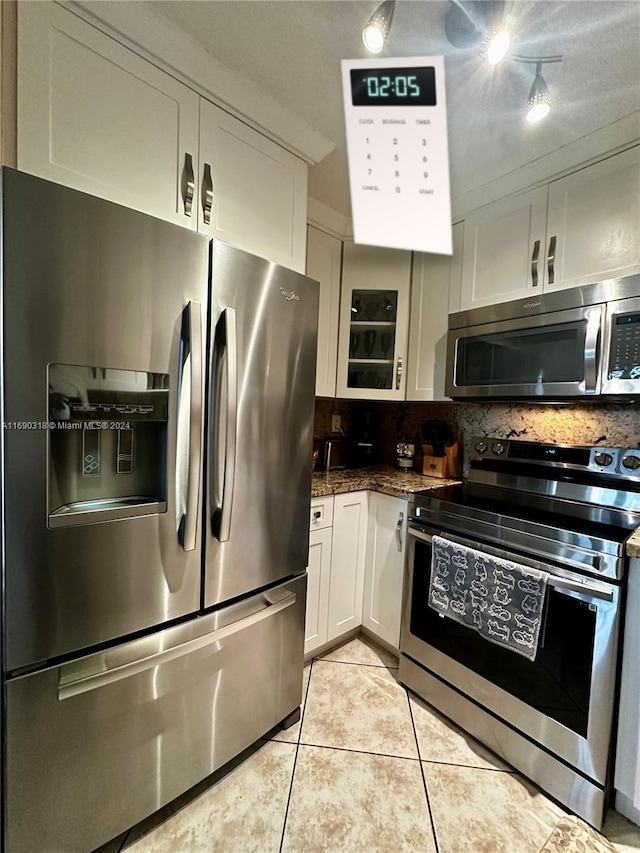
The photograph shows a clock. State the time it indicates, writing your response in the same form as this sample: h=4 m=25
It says h=2 m=5
